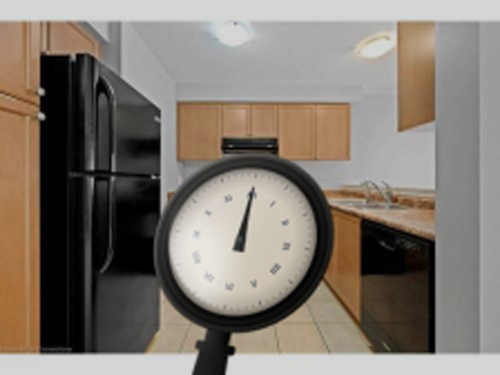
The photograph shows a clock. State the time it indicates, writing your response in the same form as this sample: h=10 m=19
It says h=12 m=0
